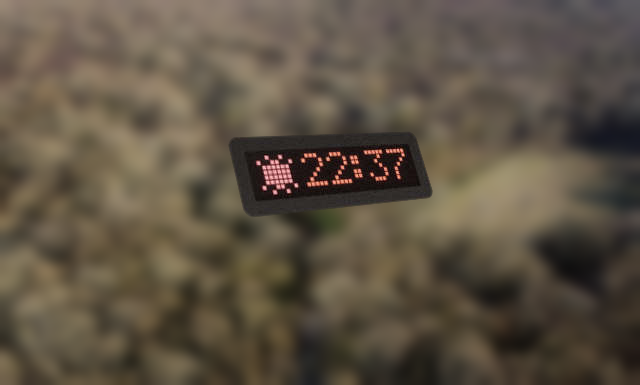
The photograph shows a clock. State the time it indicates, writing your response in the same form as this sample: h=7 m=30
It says h=22 m=37
